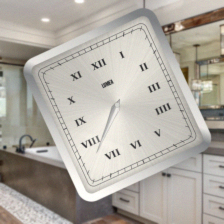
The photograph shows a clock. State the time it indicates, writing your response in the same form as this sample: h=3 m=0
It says h=7 m=38
